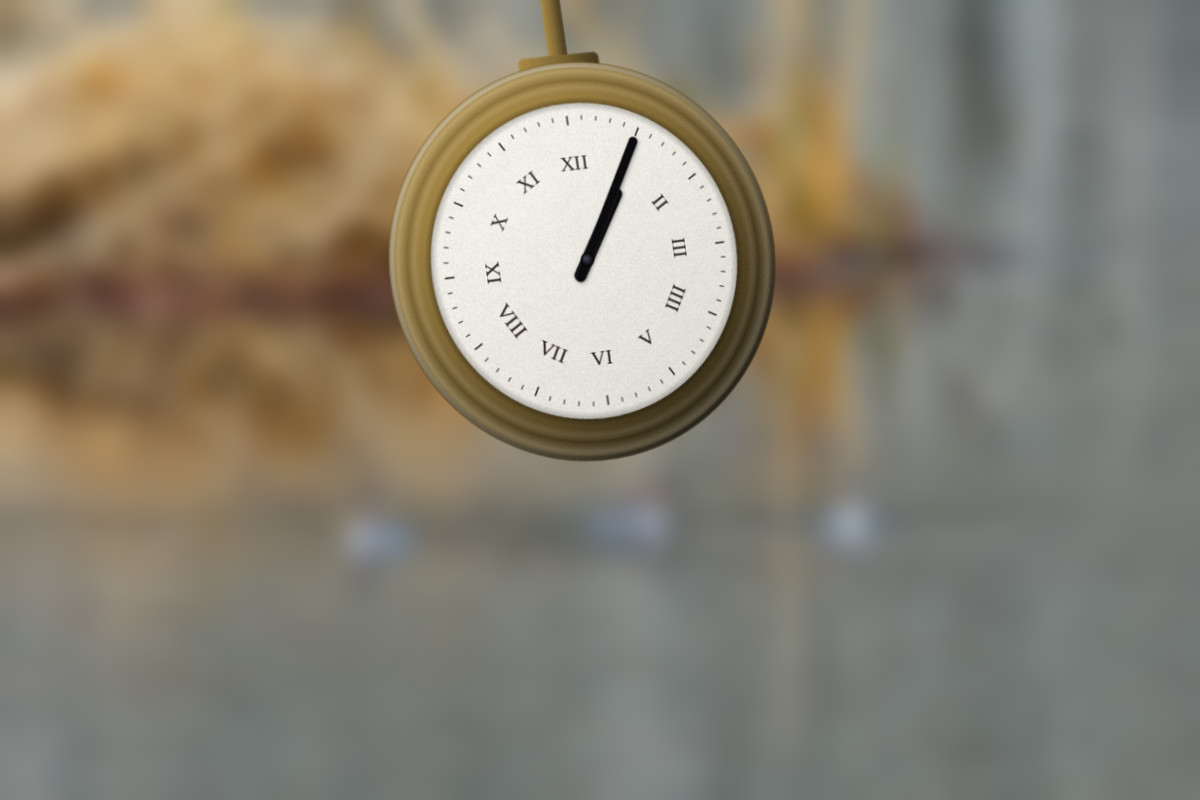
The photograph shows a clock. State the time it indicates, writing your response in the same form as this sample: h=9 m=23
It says h=1 m=5
